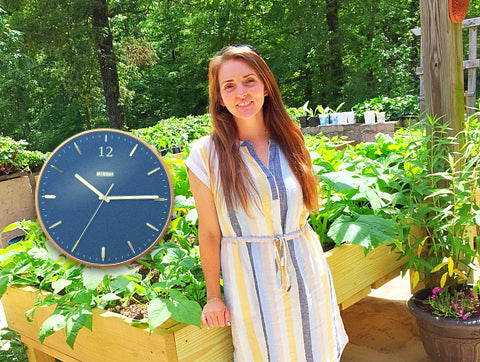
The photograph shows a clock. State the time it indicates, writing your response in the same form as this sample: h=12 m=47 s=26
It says h=10 m=14 s=35
